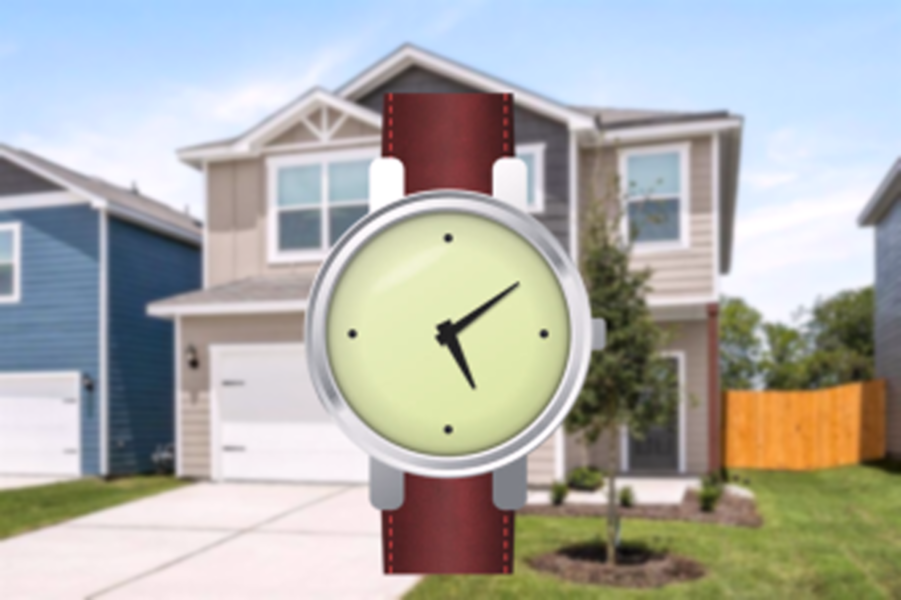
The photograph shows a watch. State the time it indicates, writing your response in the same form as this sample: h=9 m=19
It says h=5 m=9
